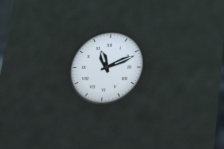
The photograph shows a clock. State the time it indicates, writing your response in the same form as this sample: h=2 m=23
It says h=11 m=11
